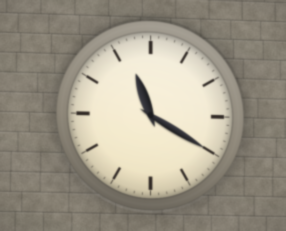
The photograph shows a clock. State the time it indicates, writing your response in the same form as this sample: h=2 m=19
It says h=11 m=20
